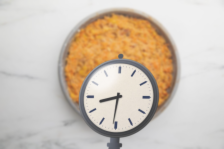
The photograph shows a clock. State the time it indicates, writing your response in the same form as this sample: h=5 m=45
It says h=8 m=31
